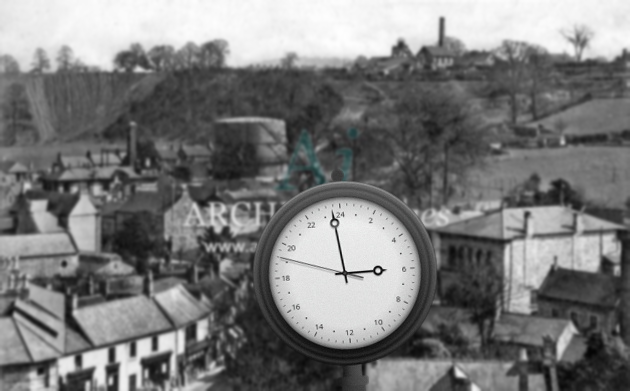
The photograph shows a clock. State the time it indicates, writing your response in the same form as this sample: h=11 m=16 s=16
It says h=5 m=58 s=48
